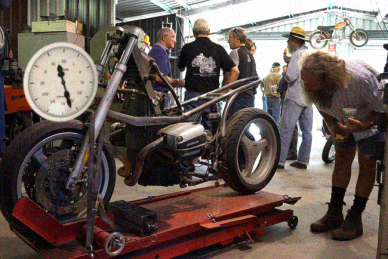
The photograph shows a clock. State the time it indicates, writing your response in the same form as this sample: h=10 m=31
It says h=11 m=27
